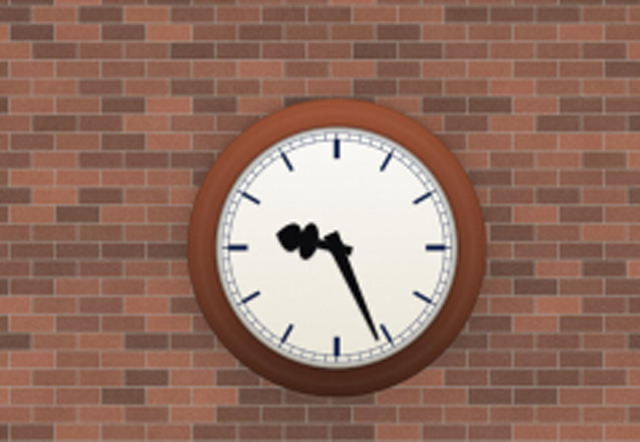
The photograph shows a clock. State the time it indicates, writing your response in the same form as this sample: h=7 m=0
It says h=9 m=26
